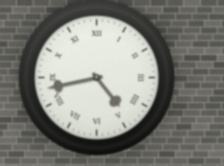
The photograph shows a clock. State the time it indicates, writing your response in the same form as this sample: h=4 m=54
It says h=4 m=43
